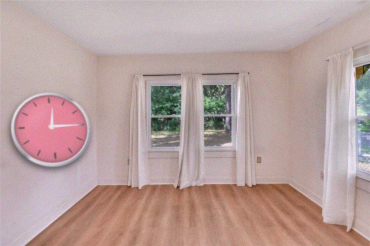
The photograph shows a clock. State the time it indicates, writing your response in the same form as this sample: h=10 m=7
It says h=12 m=15
